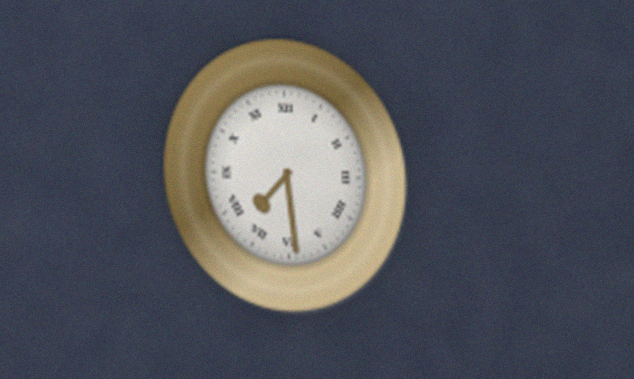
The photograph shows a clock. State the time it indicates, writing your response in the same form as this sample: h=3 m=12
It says h=7 m=29
